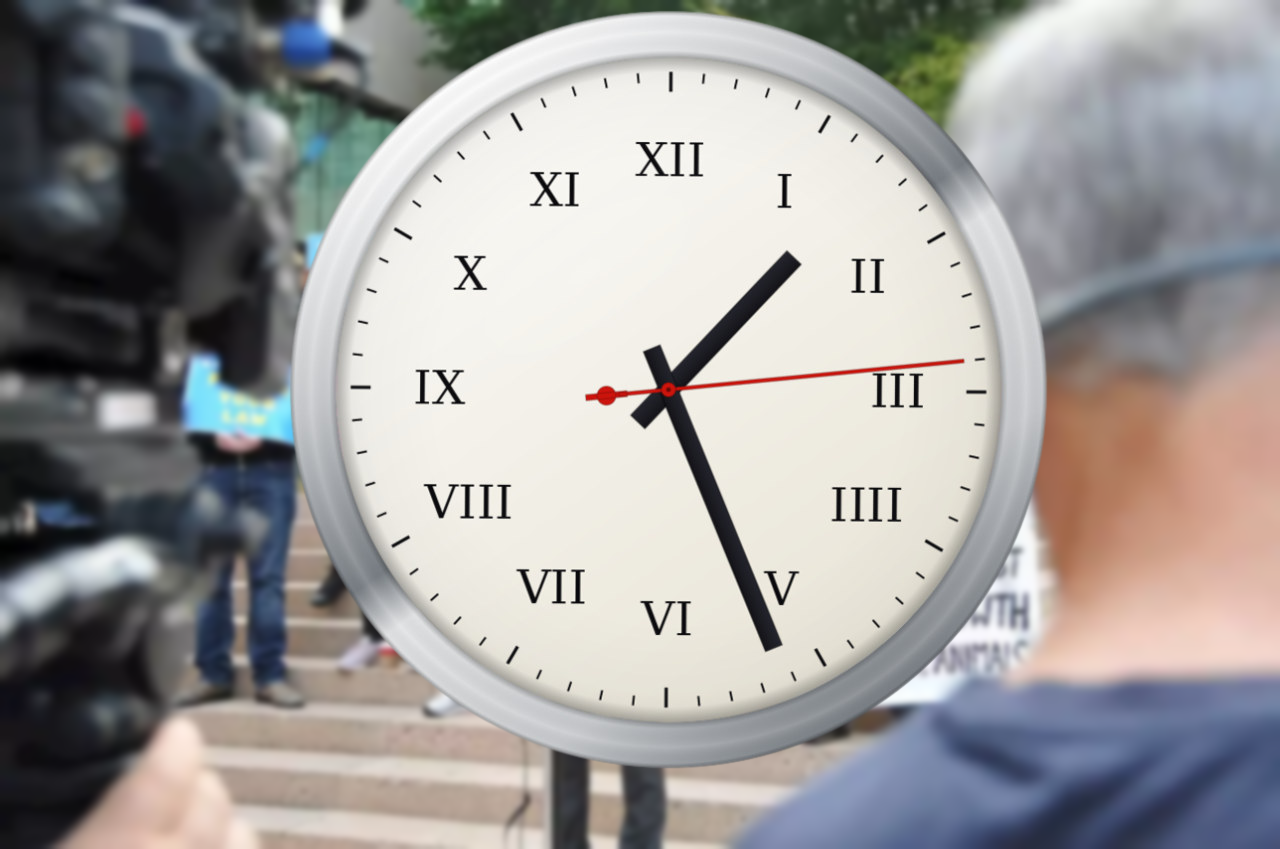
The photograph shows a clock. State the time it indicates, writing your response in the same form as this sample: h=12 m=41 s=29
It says h=1 m=26 s=14
